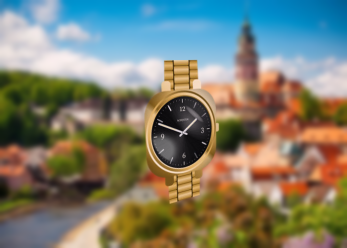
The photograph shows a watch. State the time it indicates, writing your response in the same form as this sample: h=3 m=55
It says h=1 m=49
